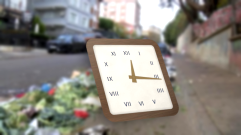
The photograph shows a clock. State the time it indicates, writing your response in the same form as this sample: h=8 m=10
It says h=12 m=16
